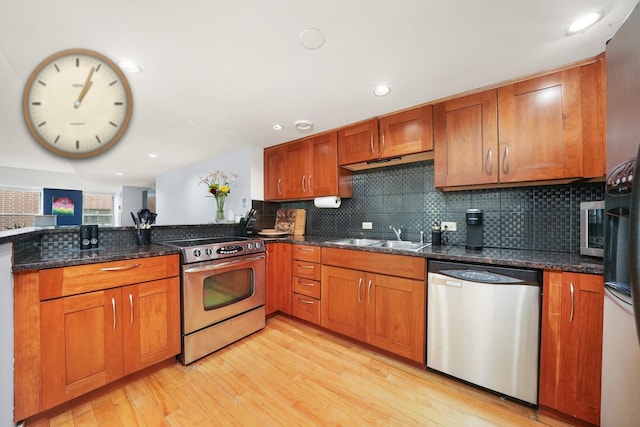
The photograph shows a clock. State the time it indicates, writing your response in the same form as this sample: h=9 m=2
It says h=1 m=4
